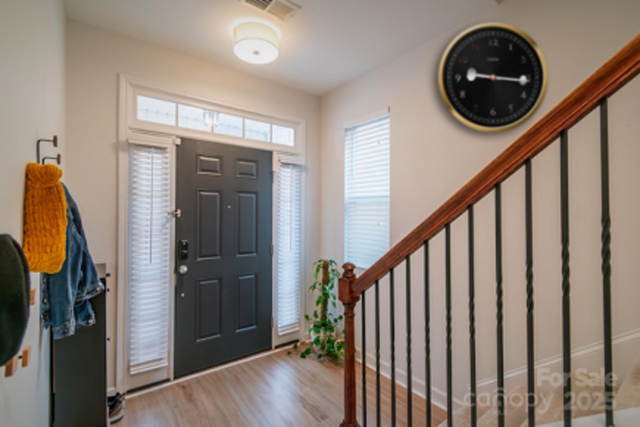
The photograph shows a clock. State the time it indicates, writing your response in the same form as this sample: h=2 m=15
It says h=9 m=16
